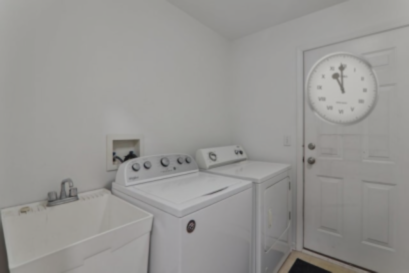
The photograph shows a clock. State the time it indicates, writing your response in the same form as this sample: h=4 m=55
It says h=10 m=59
